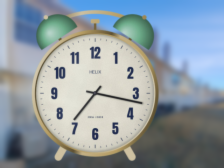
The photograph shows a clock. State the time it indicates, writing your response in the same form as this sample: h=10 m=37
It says h=7 m=17
